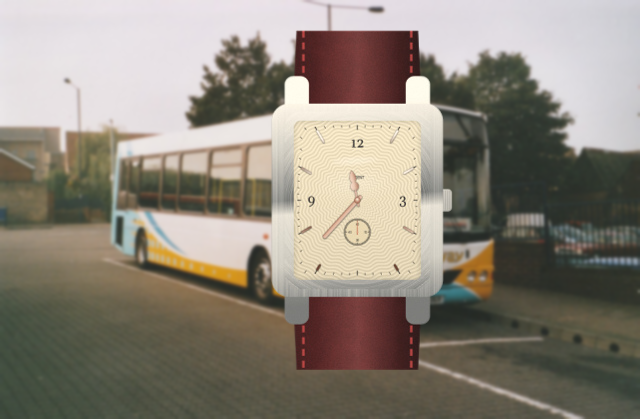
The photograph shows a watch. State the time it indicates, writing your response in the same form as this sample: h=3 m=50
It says h=11 m=37
